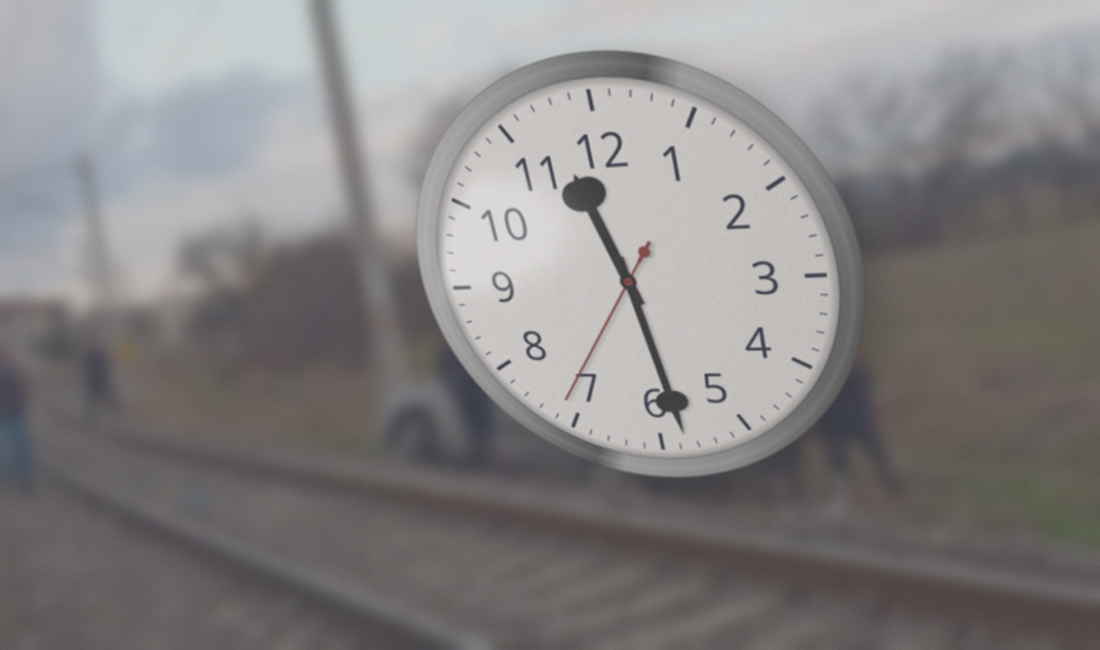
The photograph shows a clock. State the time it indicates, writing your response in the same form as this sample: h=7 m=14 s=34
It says h=11 m=28 s=36
